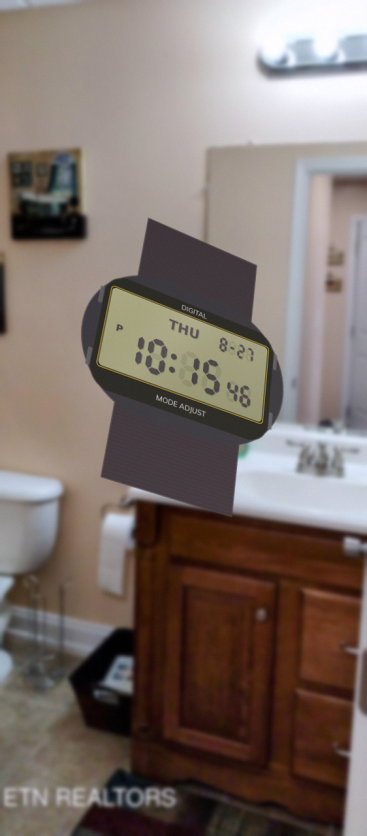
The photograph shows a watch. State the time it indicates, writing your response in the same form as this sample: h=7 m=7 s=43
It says h=10 m=15 s=46
